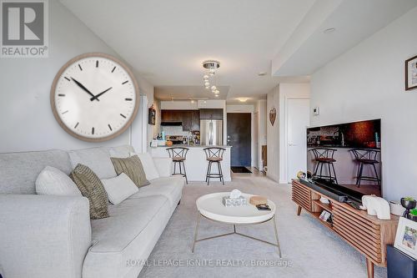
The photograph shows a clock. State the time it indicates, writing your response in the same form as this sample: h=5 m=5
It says h=1 m=51
